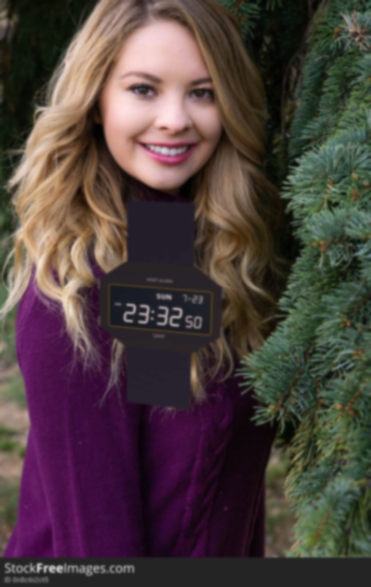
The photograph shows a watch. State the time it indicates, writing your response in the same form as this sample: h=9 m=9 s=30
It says h=23 m=32 s=50
